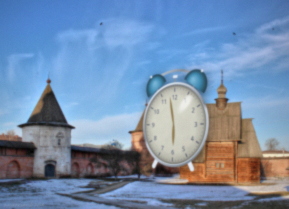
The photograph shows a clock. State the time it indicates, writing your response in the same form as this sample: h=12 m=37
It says h=5 m=58
